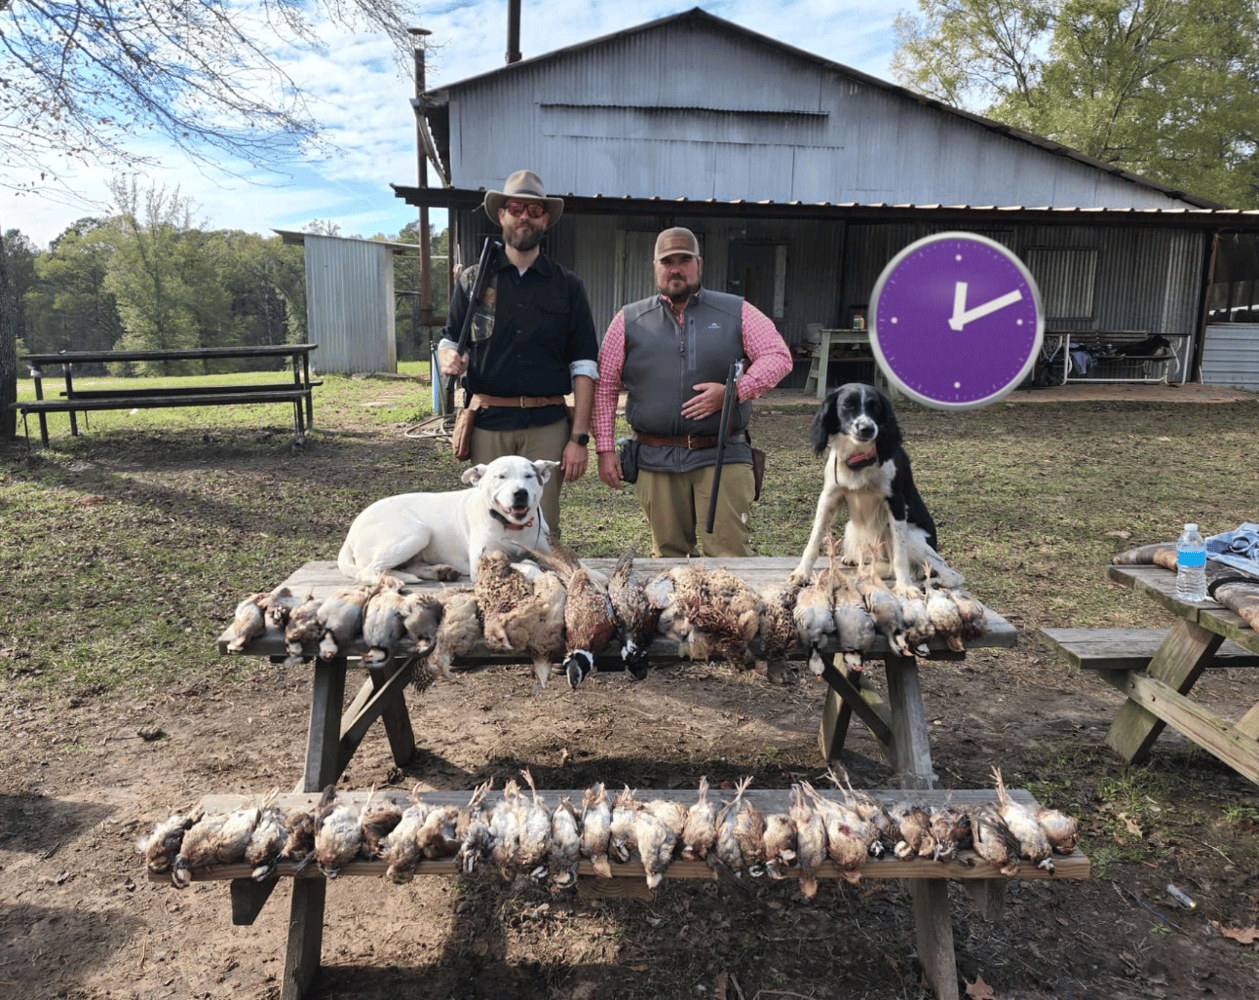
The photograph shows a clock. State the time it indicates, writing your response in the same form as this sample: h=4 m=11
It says h=12 m=11
